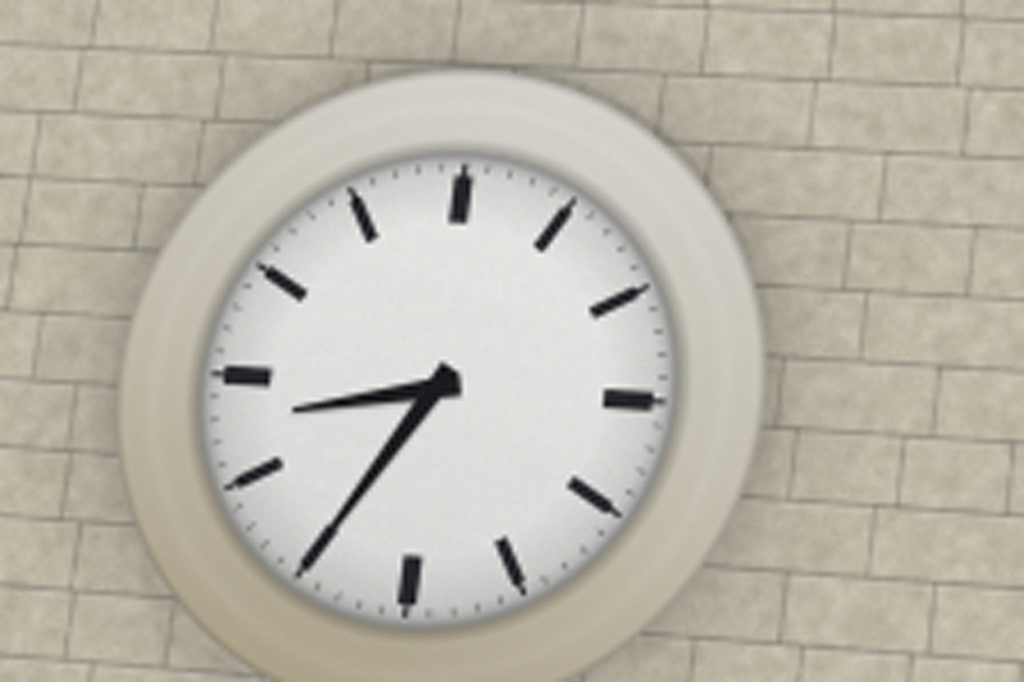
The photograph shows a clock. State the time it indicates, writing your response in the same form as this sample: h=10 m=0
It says h=8 m=35
